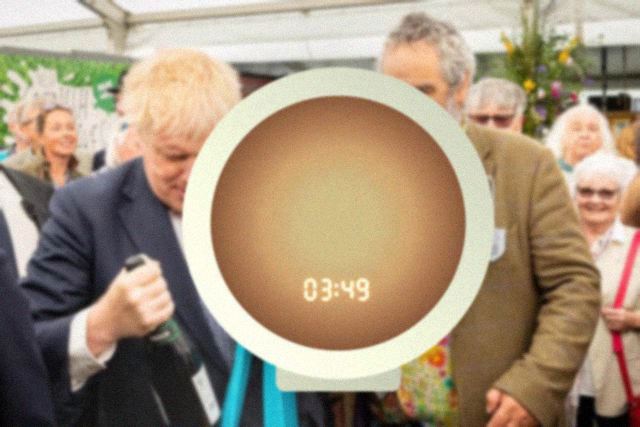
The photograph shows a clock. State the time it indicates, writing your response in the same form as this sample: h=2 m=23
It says h=3 m=49
